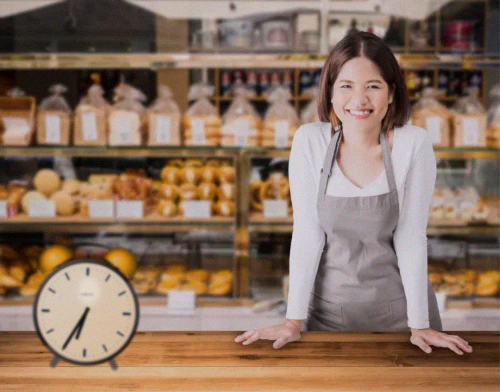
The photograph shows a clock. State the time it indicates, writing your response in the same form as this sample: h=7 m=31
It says h=6 m=35
